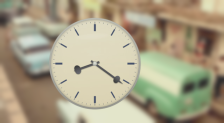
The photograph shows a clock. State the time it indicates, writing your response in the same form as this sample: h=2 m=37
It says h=8 m=21
